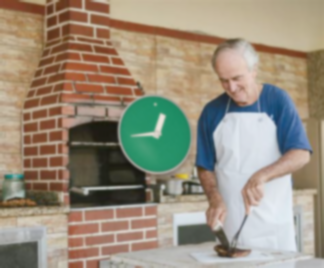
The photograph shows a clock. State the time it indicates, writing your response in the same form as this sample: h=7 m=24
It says h=12 m=44
